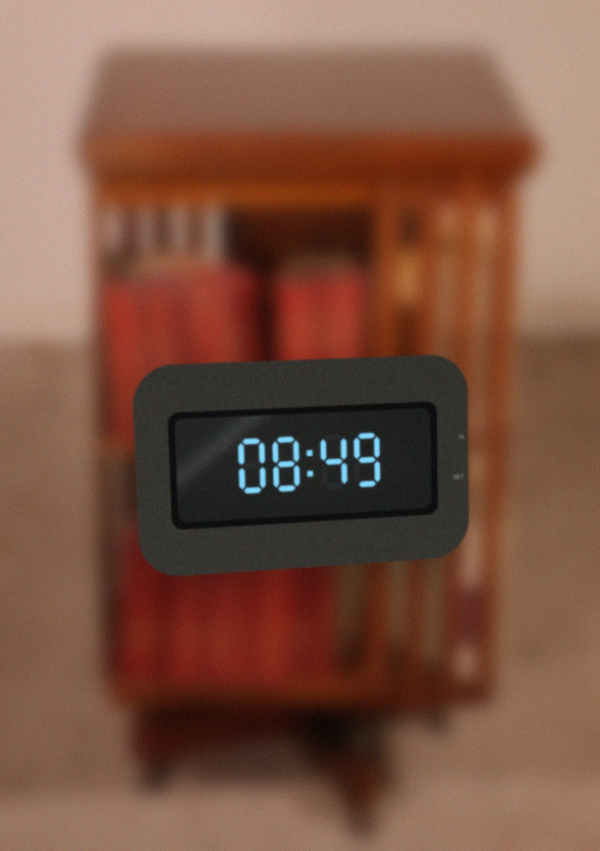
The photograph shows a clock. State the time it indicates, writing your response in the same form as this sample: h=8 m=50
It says h=8 m=49
